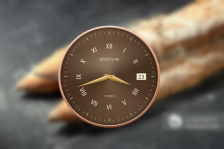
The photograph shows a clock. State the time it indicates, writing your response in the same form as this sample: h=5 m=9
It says h=3 m=42
